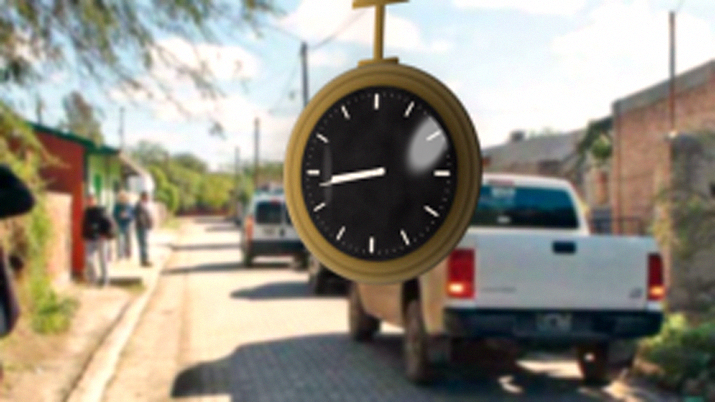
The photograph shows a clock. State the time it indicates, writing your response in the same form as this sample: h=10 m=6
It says h=8 m=43
